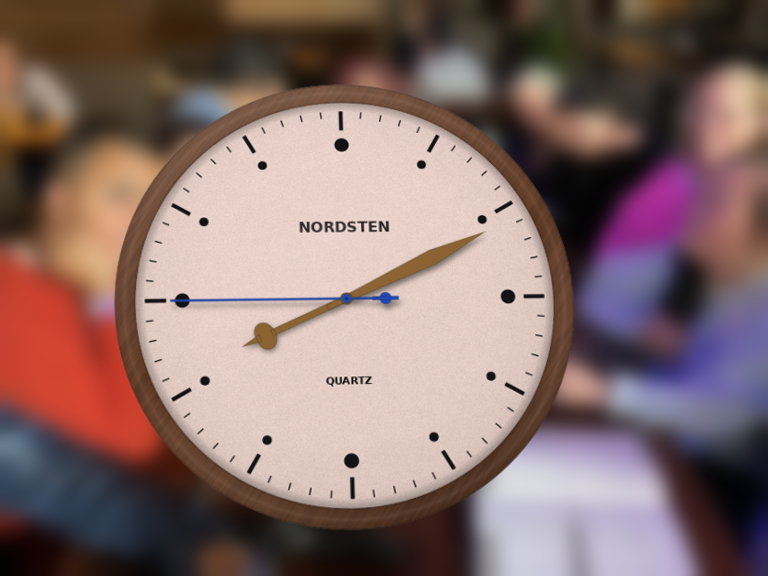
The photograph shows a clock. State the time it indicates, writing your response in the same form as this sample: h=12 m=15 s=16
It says h=8 m=10 s=45
